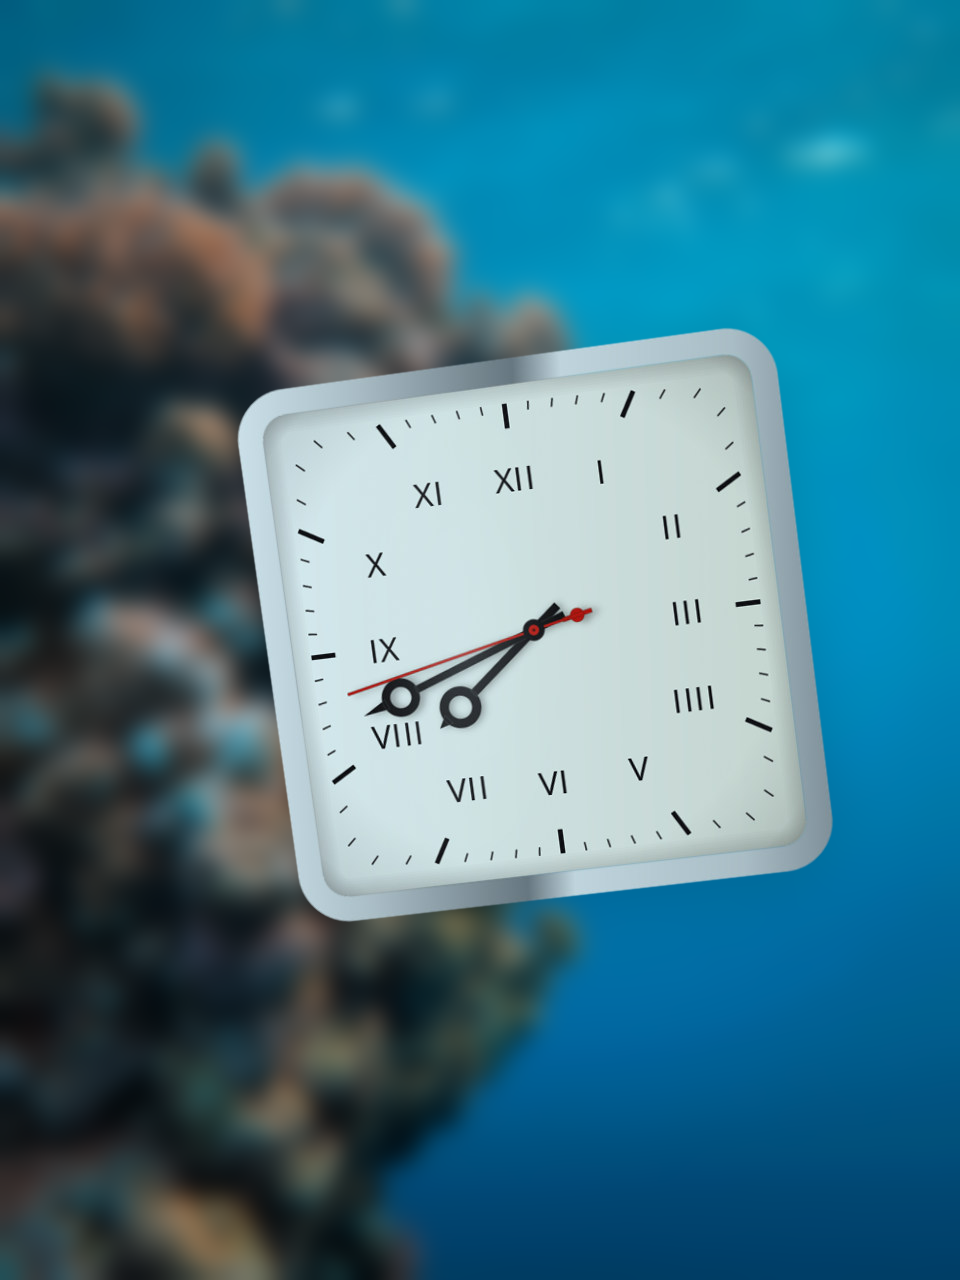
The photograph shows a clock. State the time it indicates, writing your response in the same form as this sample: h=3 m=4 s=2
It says h=7 m=41 s=43
